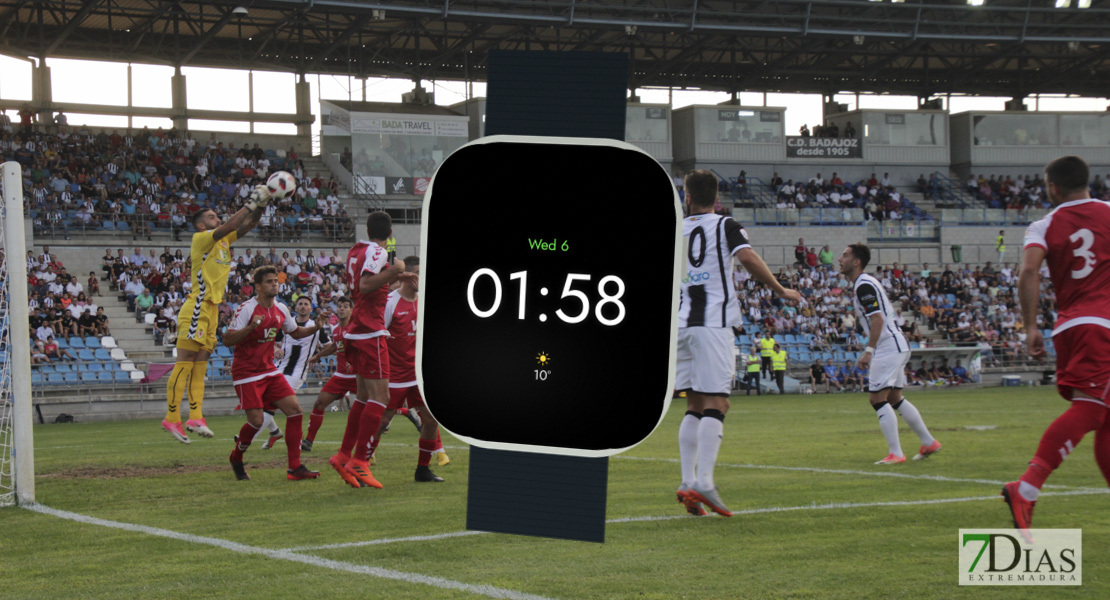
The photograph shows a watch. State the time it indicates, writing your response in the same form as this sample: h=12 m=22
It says h=1 m=58
